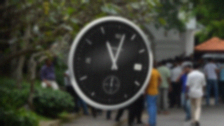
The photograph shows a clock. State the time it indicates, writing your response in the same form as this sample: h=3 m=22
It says h=11 m=2
